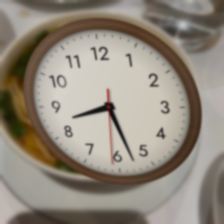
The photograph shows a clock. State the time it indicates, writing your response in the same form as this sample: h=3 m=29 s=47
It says h=8 m=27 s=31
